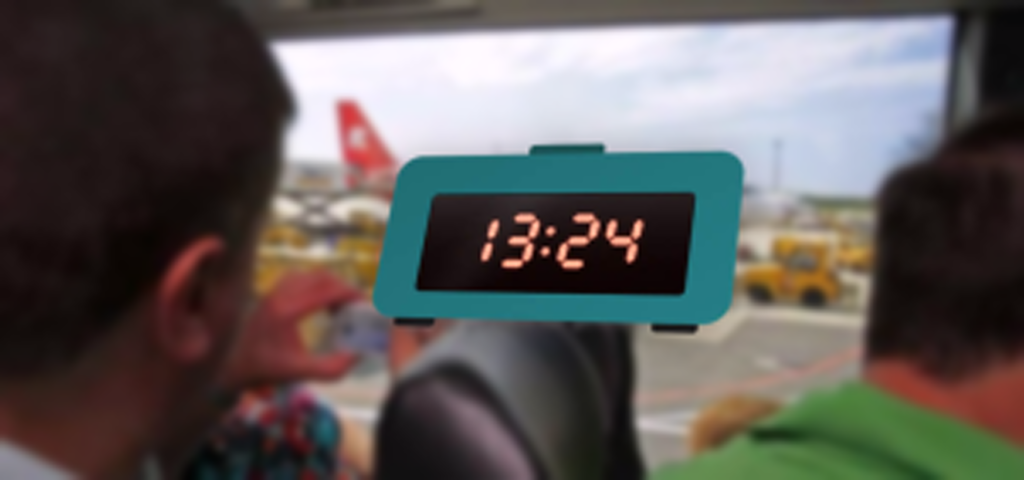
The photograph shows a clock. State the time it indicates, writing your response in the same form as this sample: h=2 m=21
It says h=13 m=24
